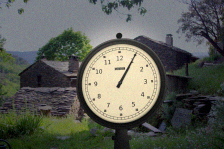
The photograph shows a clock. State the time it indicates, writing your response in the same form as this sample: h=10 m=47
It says h=1 m=5
